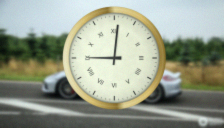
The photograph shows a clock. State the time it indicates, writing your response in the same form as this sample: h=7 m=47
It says h=9 m=1
